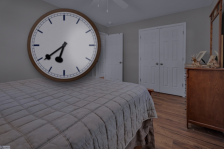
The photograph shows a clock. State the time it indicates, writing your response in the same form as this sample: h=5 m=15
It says h=6 m=39
